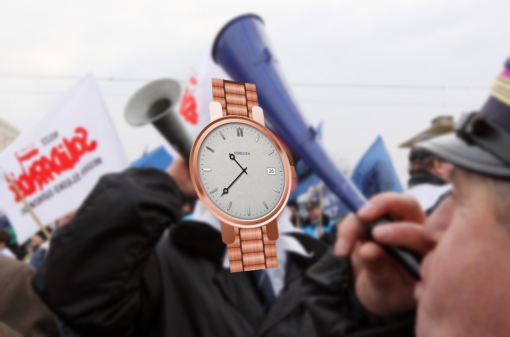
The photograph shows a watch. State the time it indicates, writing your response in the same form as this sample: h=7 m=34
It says h=10 m=38
